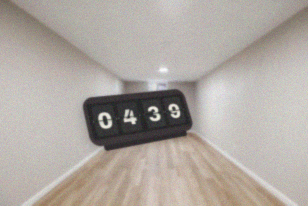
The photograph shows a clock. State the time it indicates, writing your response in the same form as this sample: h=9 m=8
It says h=4 m=39
